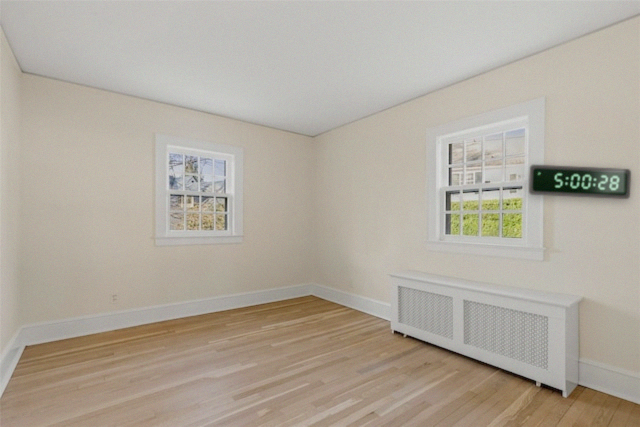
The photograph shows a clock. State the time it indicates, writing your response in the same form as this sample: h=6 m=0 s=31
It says h=5 m=0 s=28
